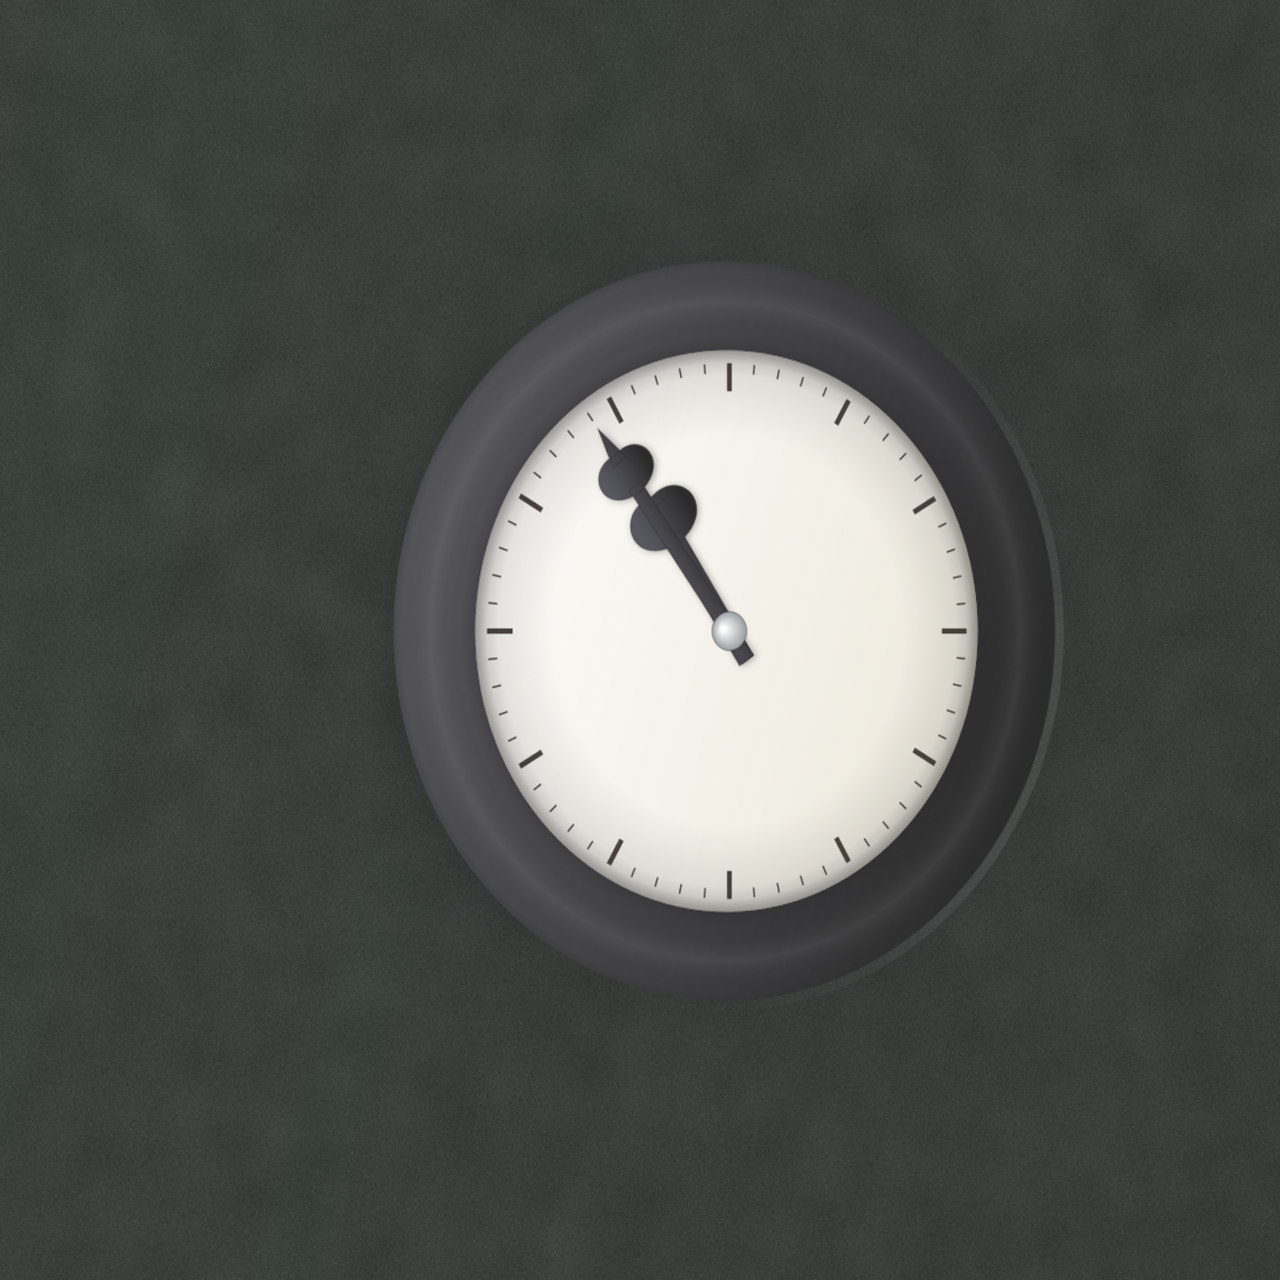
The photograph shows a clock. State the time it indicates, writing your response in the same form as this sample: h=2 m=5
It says h=10 m=54
